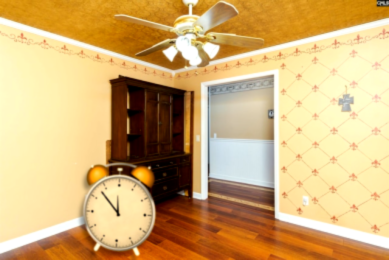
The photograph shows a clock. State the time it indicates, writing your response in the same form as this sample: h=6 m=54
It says h=11 m=53
